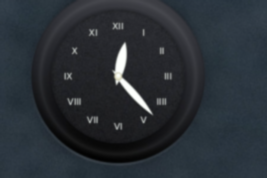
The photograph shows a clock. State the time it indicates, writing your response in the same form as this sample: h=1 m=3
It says h=12 m=23
